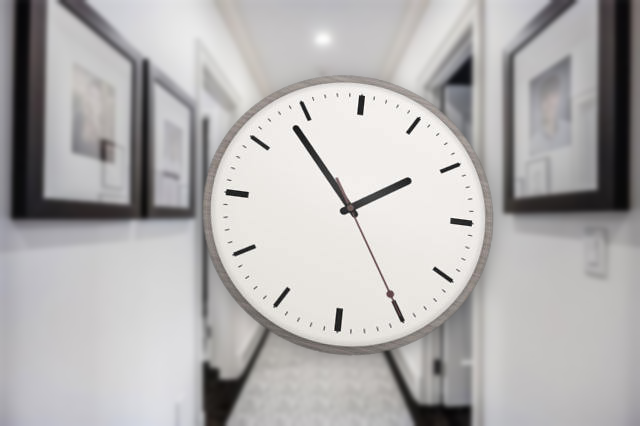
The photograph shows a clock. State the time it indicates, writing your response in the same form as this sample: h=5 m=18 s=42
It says h=1 m=53 s=25
